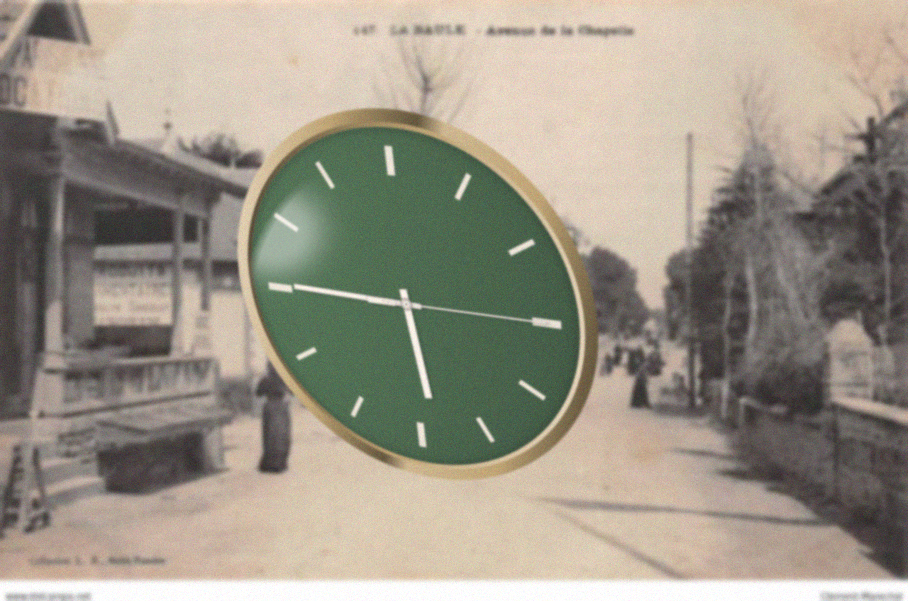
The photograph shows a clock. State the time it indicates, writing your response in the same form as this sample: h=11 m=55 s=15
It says h=5 m=45 s=15
